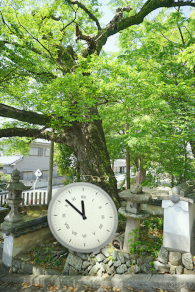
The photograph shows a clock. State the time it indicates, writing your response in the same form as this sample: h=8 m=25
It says h=11 m=52
